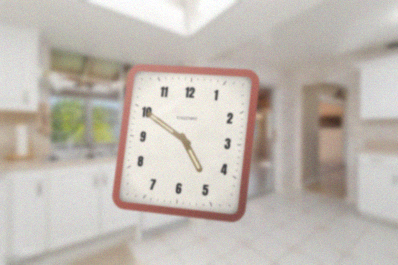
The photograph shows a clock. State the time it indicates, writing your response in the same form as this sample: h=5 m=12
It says h=4 m=50
